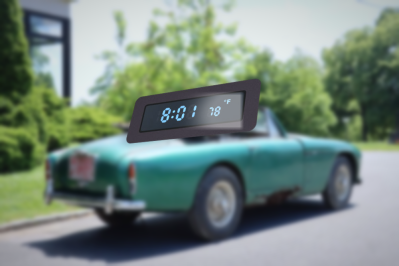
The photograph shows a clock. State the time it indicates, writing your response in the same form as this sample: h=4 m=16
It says h=8 m=1
